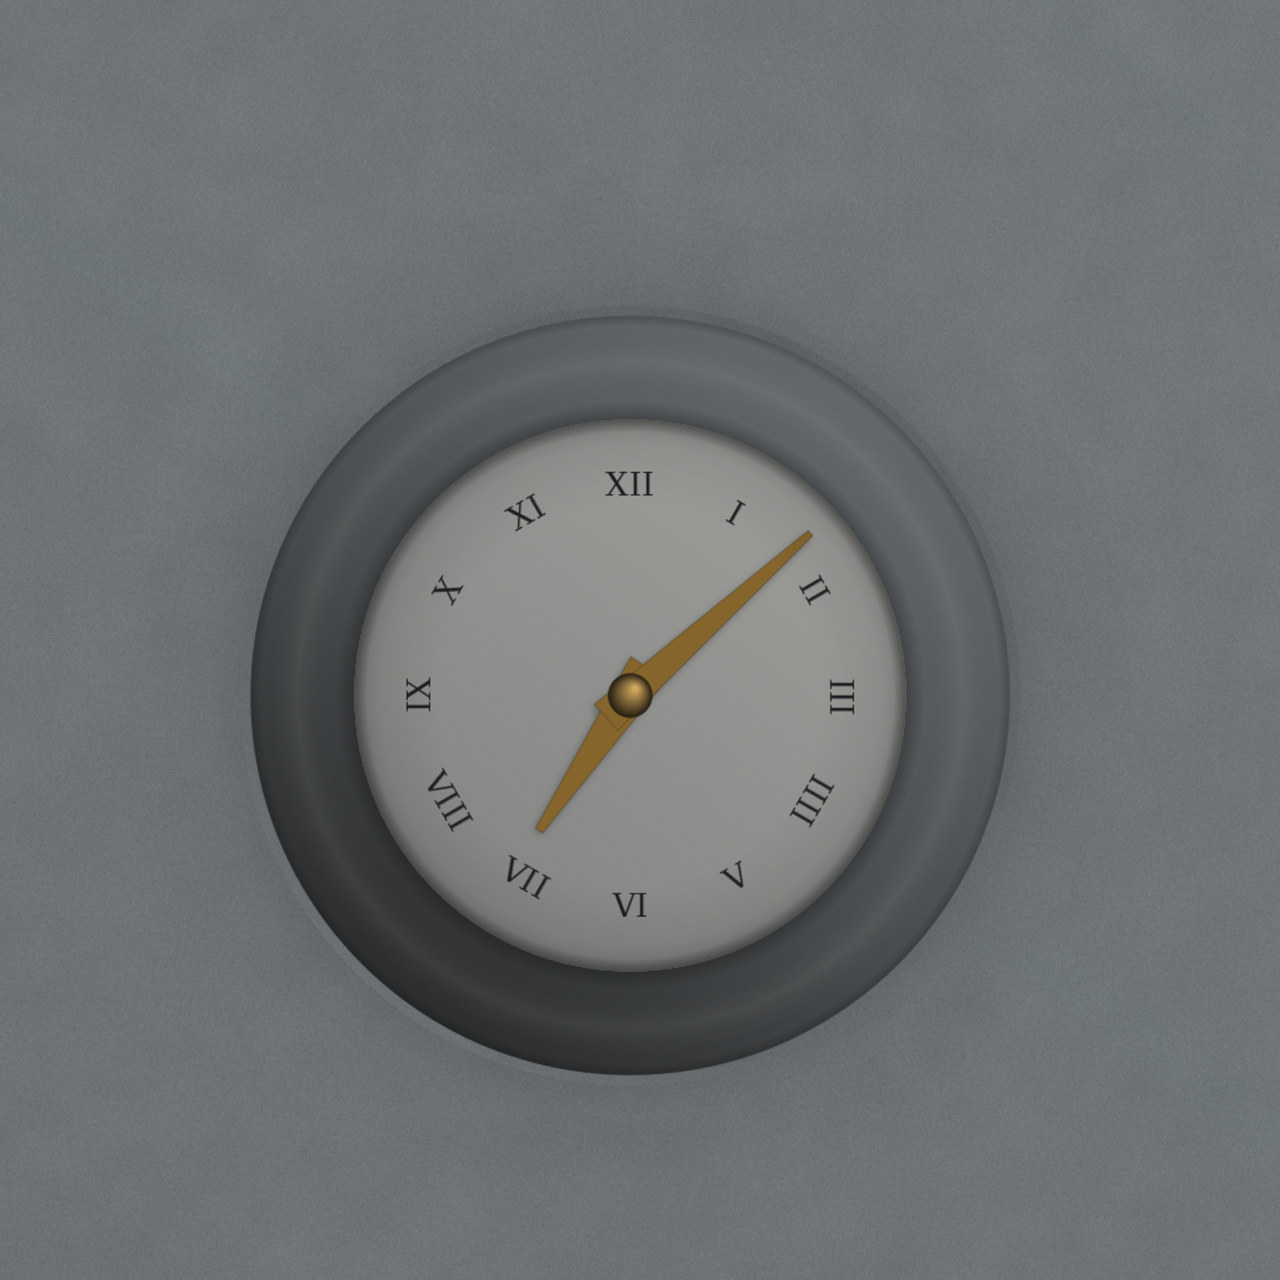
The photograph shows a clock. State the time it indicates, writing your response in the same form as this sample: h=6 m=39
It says h=7 m=8
